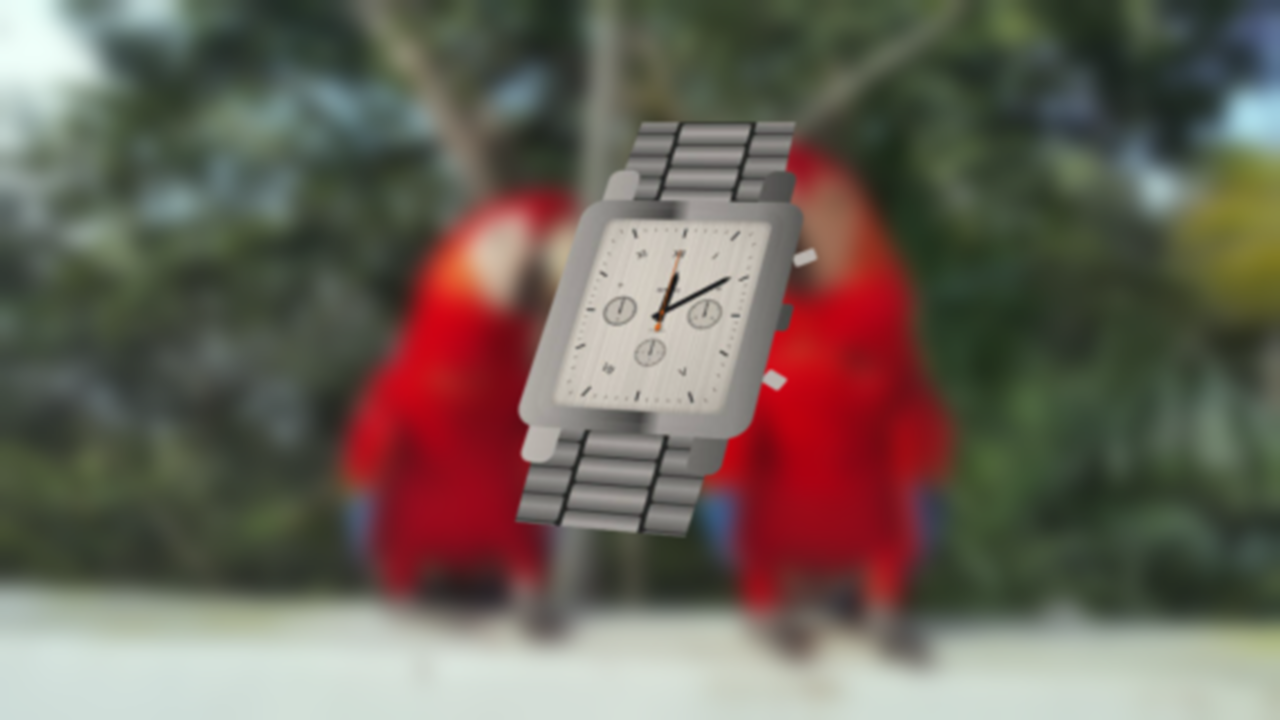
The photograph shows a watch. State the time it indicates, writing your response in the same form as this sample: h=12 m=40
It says h=12 m=9
